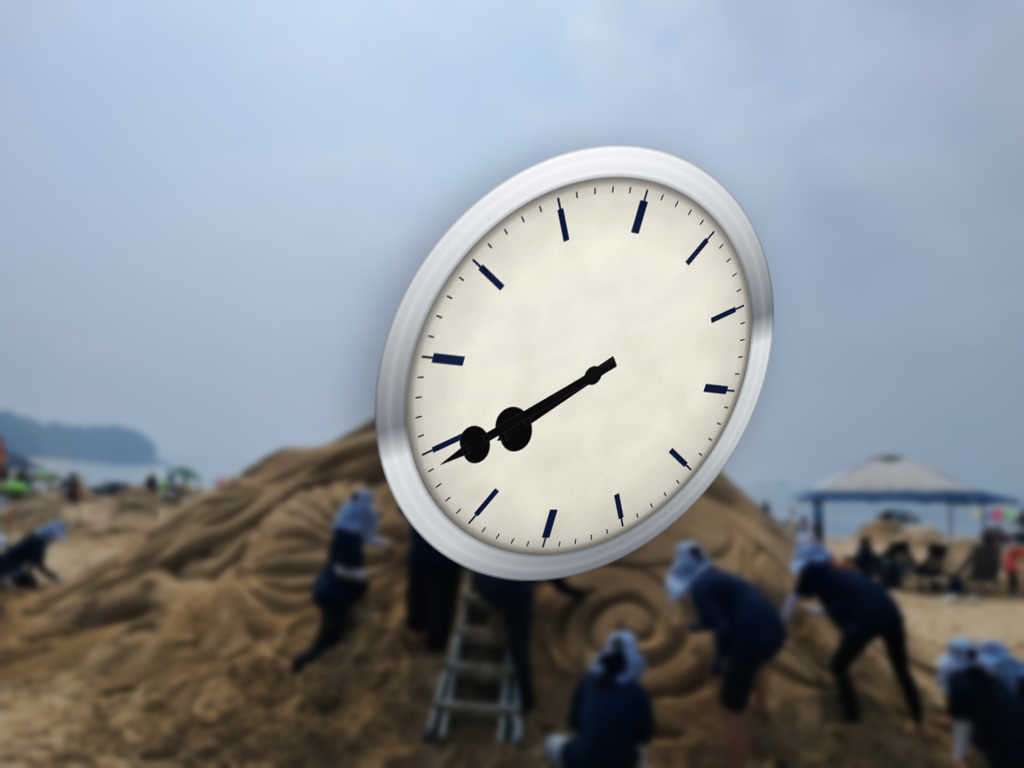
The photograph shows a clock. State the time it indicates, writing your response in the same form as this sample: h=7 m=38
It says h=7 m=39
